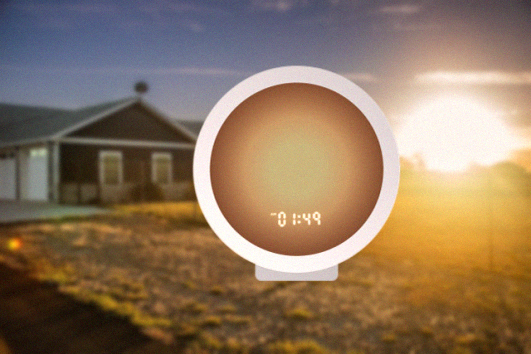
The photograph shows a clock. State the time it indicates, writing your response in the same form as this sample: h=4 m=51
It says h=1 m=49
